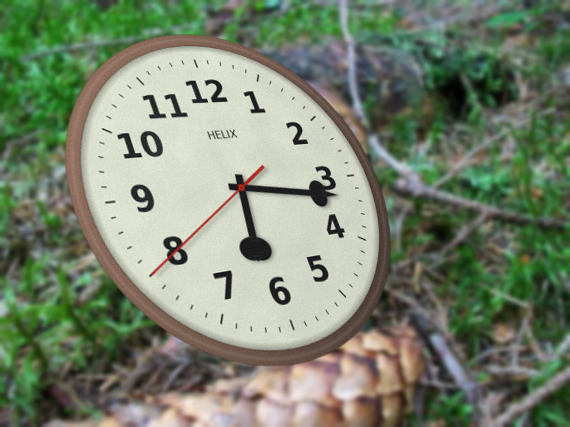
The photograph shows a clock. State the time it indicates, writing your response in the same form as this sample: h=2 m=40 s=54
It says h=6 m=16 s=40
